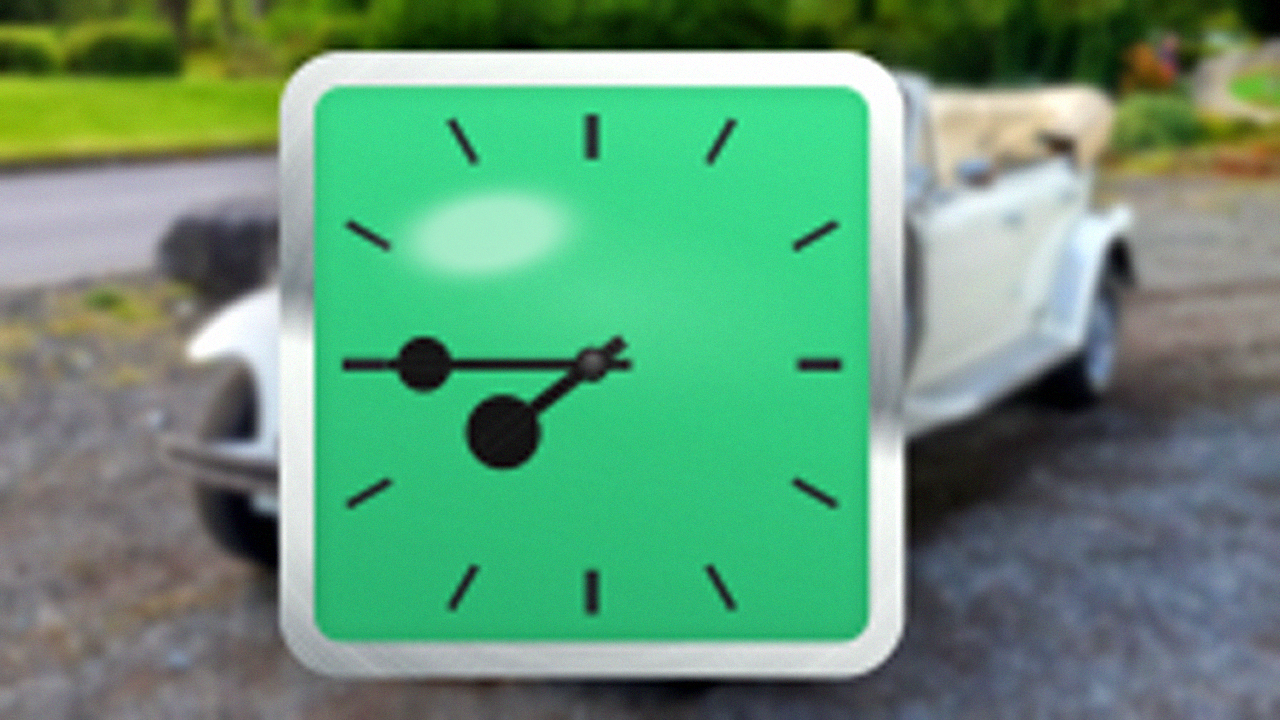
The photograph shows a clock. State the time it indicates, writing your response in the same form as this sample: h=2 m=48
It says h=7 m=45
